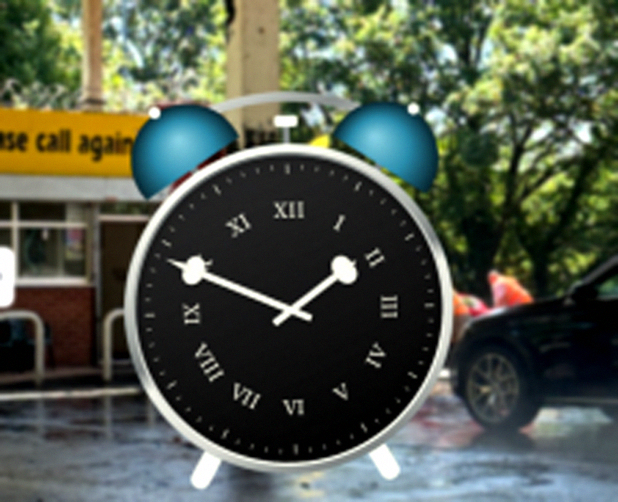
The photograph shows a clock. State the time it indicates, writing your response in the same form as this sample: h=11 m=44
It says h=1 m=49
